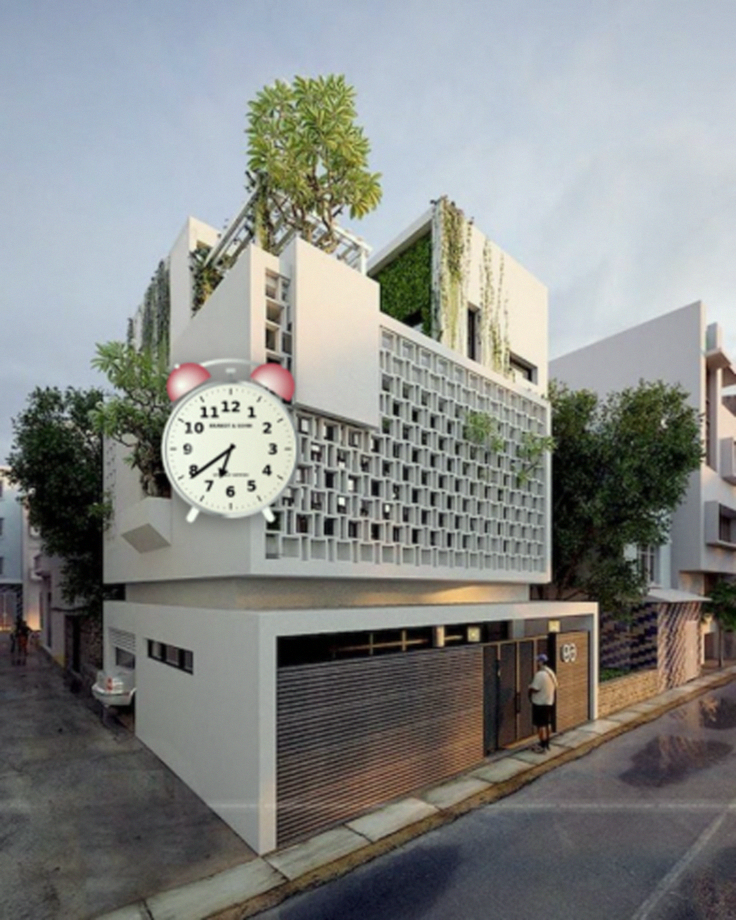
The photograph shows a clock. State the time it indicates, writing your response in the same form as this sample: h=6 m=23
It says h=6 m=39
